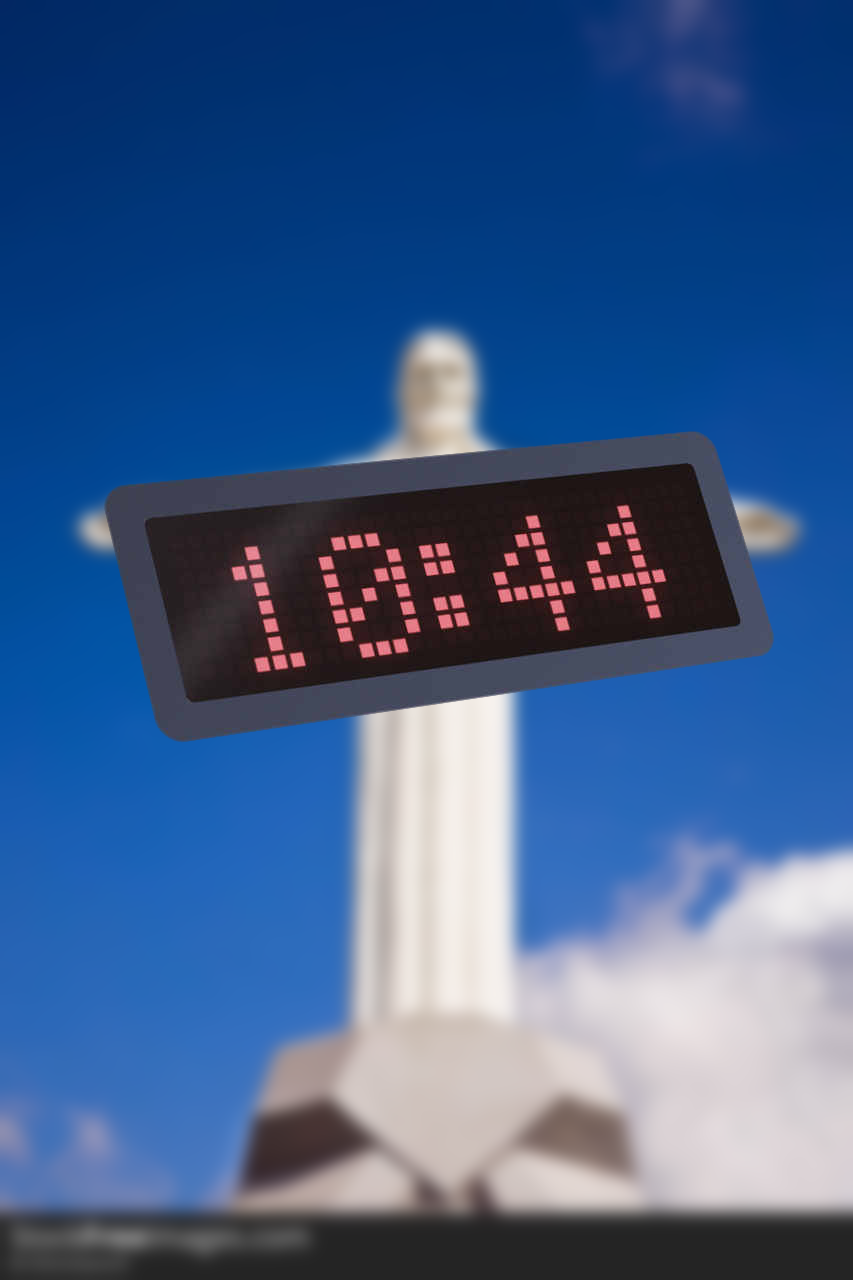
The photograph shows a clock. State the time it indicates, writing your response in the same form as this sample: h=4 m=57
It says h=10 m=44
